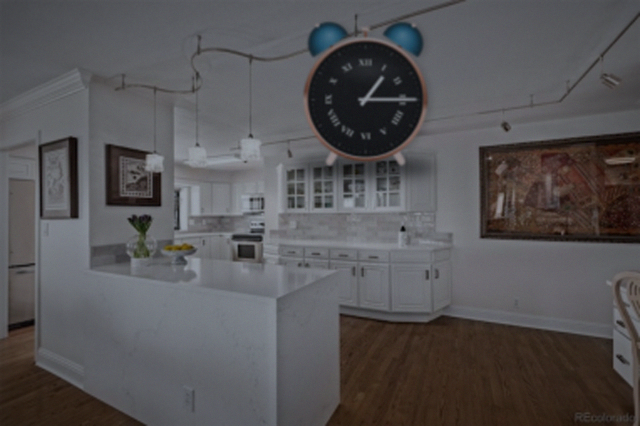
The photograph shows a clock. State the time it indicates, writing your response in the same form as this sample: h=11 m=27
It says h=1 m=15
